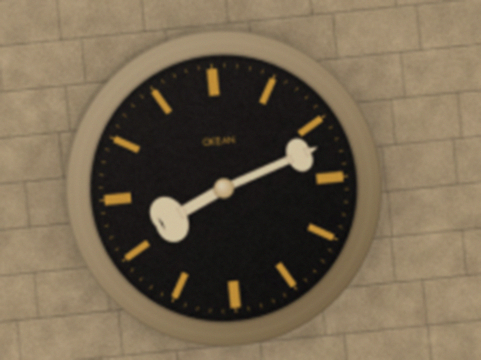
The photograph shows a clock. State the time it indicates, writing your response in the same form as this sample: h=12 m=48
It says h=8 m=12
